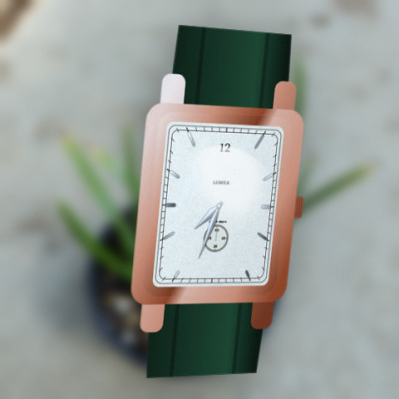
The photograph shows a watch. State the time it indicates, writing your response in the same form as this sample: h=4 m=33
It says h=7 m=33
